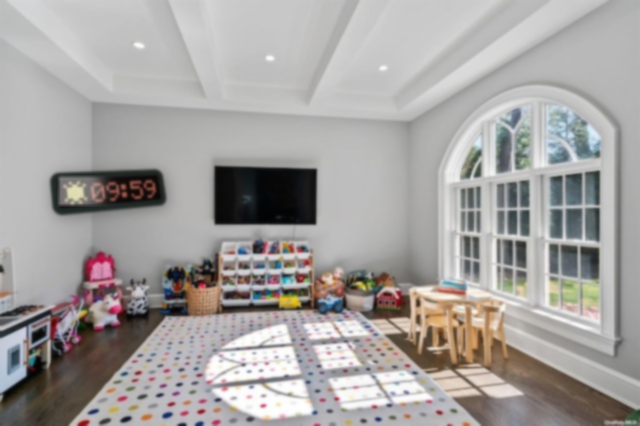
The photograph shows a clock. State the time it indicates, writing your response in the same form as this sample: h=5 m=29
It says h=9 m=59
